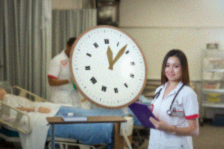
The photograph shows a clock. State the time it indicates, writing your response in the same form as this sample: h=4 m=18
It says h=12 m=8
